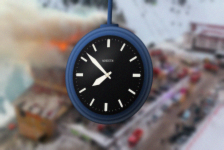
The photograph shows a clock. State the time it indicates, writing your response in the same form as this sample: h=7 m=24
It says h=7 m=52
